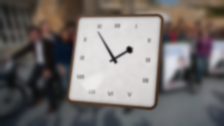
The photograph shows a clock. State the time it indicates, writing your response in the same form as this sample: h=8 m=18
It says h=1 m=54
